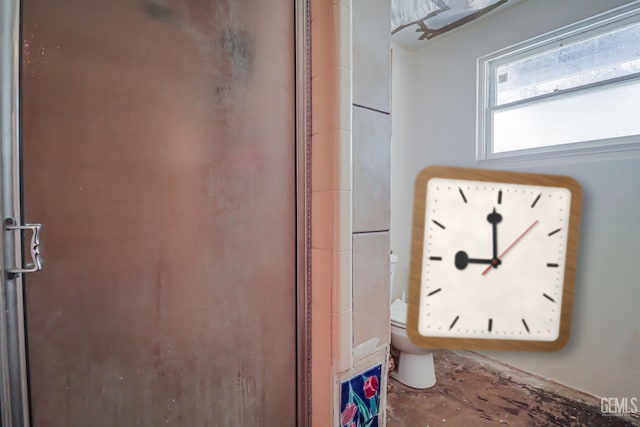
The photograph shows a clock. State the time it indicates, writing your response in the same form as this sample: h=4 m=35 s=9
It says h=8 m=59 s=7
